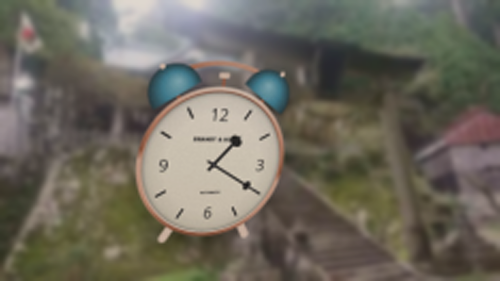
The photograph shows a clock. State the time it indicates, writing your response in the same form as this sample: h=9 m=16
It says h=1 m=20
